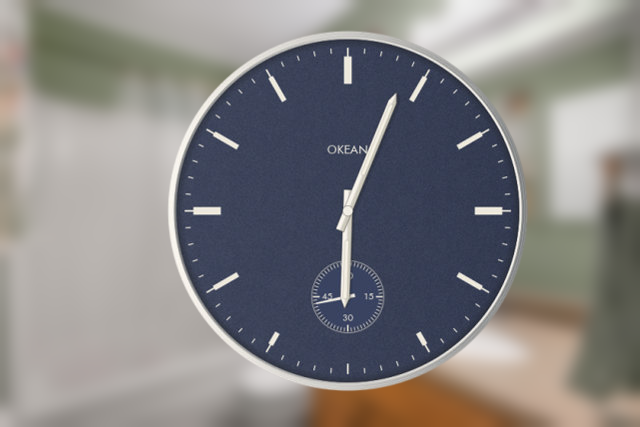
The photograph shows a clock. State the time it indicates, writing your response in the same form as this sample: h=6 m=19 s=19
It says h=6 m=3 s=43
